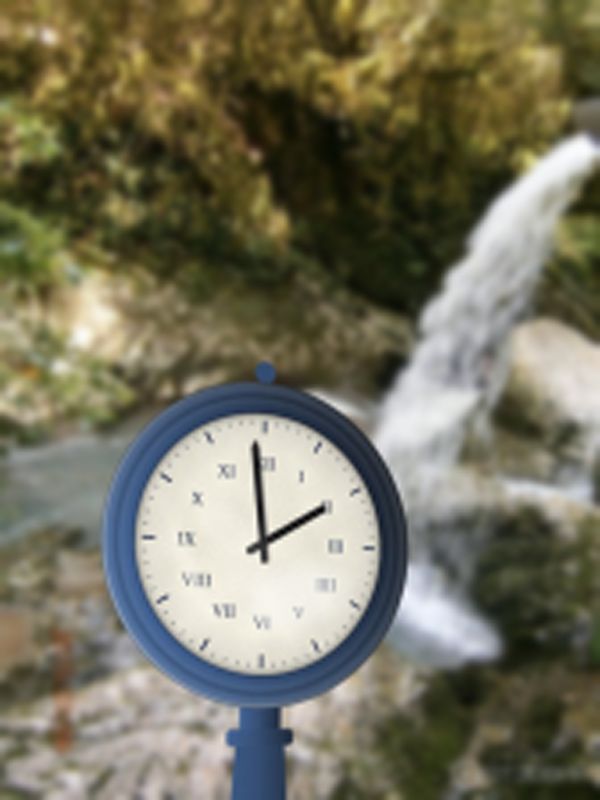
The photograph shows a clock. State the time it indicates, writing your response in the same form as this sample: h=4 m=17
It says h=1 m=59
